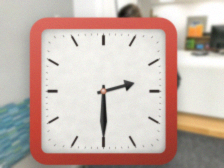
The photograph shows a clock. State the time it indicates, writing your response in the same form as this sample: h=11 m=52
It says h=2 m=30
